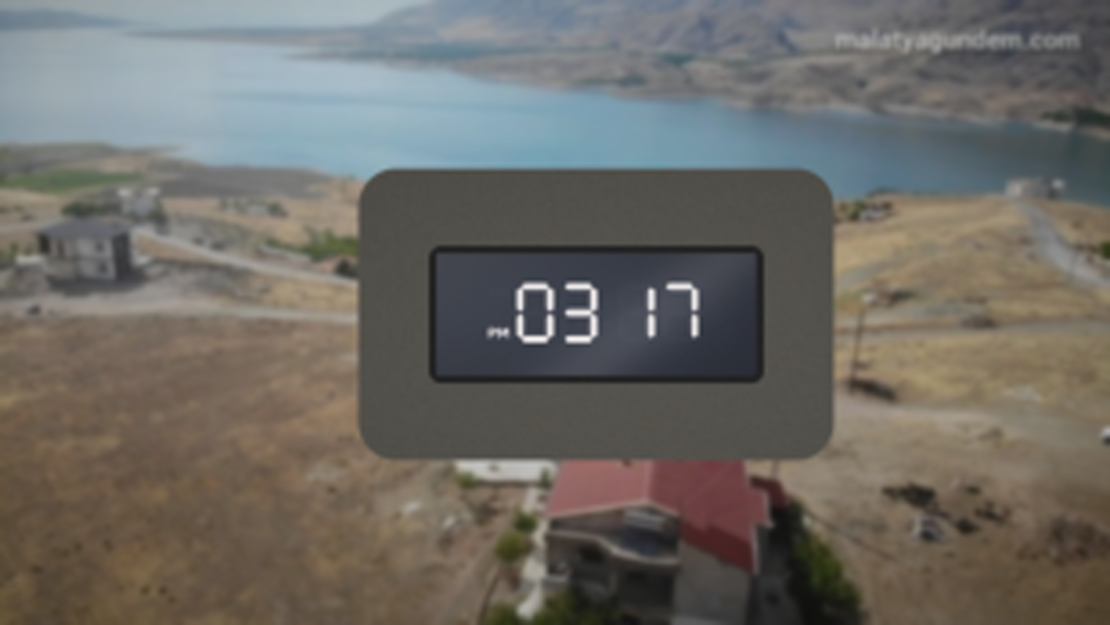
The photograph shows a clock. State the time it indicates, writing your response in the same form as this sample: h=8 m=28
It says h=3 m=17
